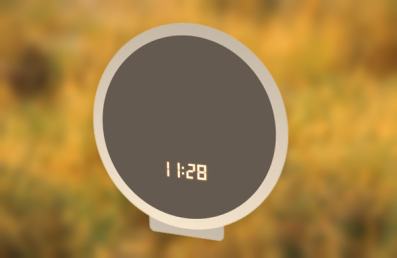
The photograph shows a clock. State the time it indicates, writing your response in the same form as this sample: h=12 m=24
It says h=11 m=28
